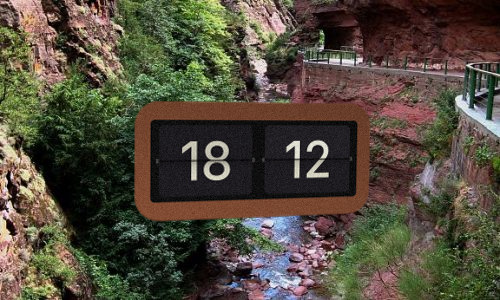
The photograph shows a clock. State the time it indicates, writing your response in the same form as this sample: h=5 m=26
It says h=18 m=12
